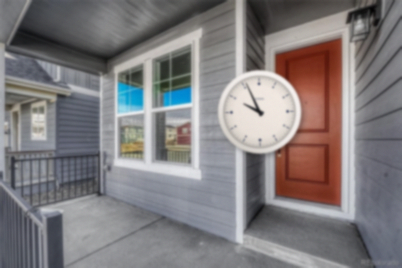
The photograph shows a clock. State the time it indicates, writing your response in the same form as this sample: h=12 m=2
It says h=9 m=56
